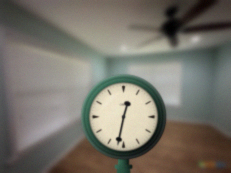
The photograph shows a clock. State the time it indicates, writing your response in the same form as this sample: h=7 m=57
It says h=12 m=32
